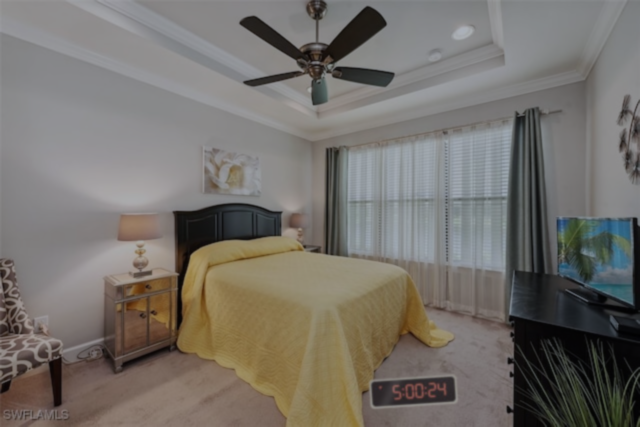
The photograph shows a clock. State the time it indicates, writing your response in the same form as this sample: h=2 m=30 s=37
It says h=5 m=0 s=24
